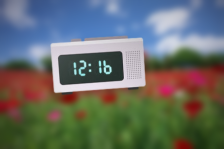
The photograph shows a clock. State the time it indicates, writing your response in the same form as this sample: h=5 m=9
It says h=12 m=16
